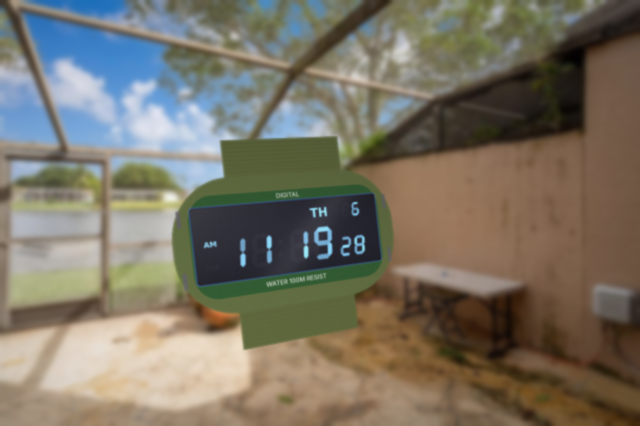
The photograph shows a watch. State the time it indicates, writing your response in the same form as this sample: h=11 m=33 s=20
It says h=11 m=19 s=28
